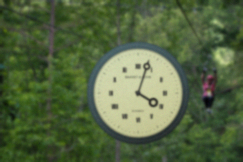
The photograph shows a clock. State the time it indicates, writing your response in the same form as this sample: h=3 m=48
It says h=4 m=3
